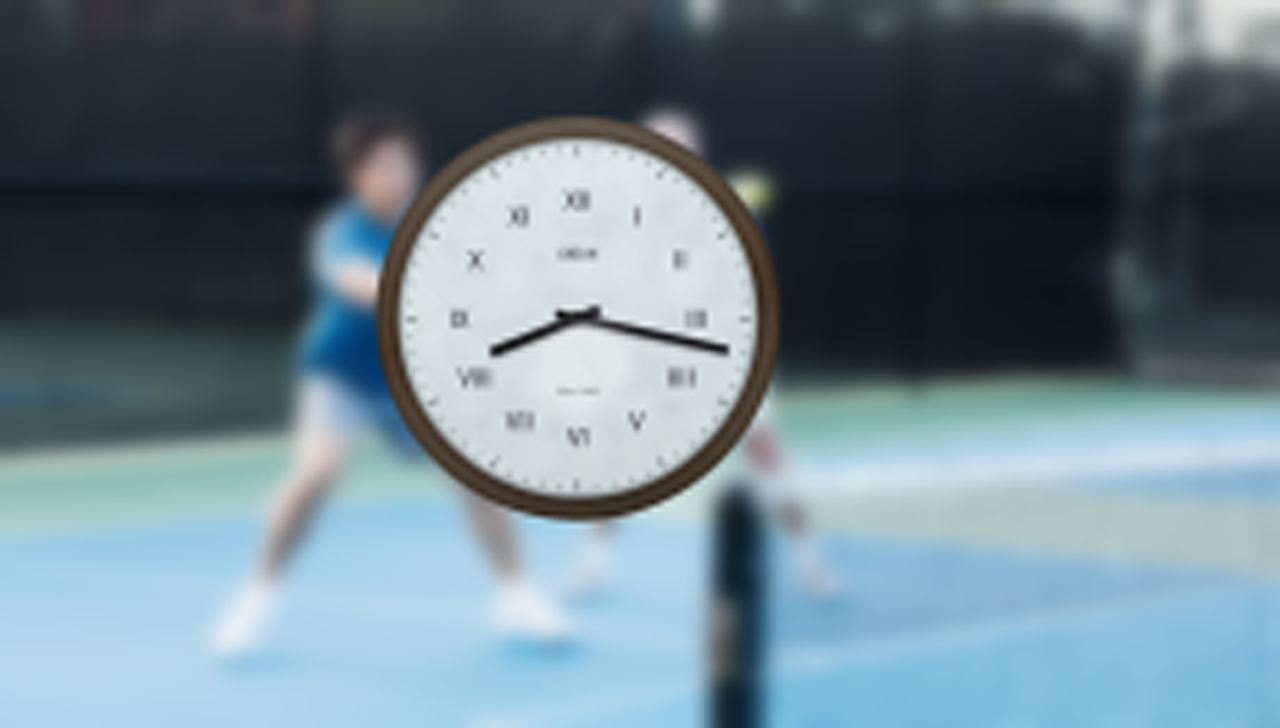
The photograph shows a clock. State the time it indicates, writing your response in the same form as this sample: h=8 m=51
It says h=8 m=17
